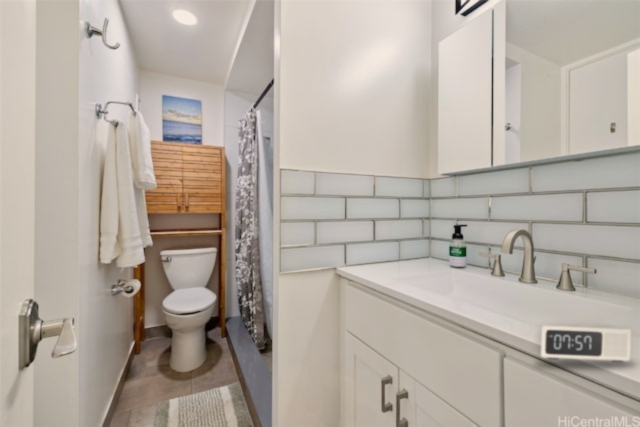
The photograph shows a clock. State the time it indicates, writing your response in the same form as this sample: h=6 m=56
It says h=7 m=57
